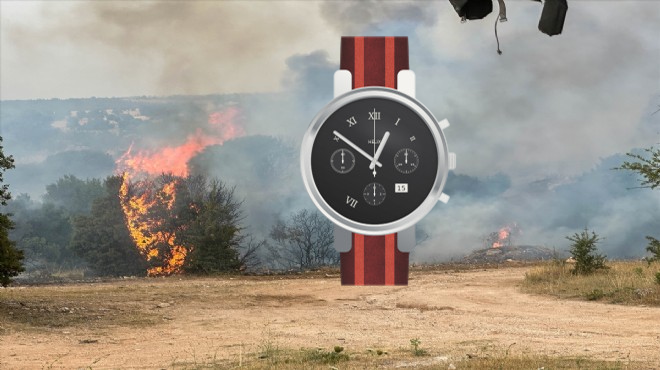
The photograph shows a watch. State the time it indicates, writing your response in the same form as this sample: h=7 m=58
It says h=12 m=51
